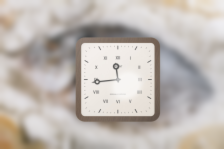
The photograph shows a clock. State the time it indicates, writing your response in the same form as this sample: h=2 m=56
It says h=11 m=44
